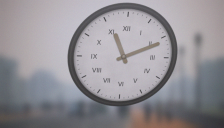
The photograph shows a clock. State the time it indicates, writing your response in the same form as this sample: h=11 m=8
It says h=11 m=11
